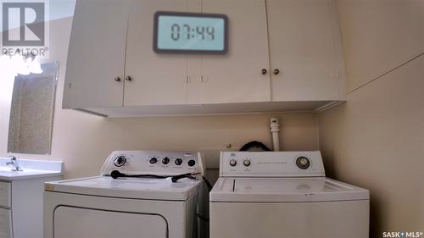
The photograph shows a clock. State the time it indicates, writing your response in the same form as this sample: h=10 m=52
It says h=7 m=44
